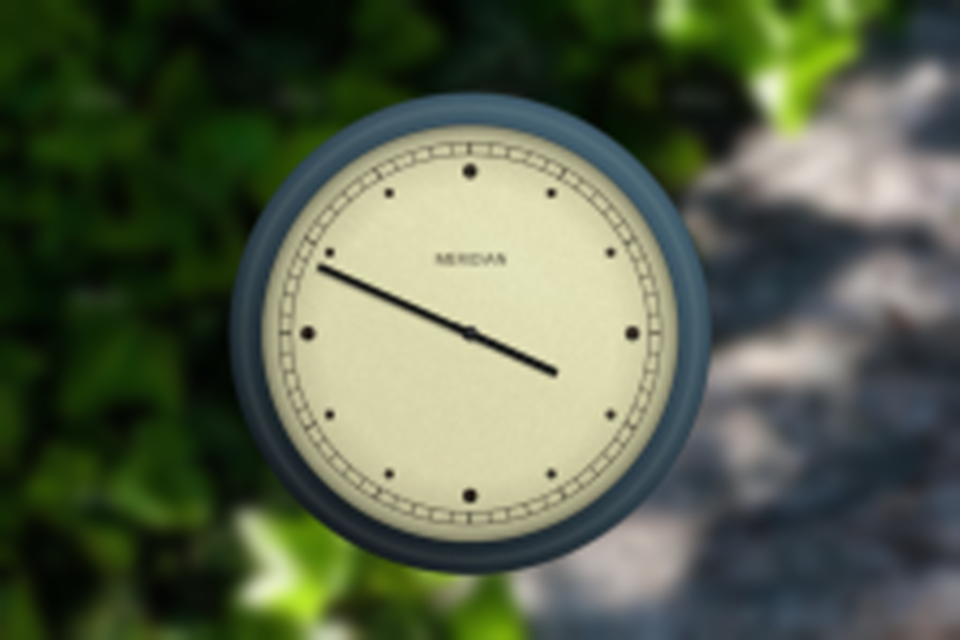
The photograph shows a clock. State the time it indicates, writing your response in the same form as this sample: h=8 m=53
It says h=3 m=49
